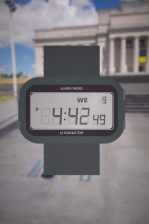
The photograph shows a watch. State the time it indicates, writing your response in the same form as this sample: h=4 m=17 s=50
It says h=4 m=42 s=49
